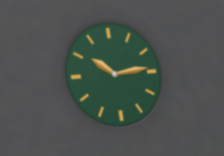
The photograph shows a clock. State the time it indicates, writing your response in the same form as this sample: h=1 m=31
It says h=10 m=14
